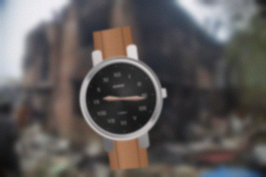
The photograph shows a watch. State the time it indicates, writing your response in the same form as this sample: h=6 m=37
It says h=9 m=16
